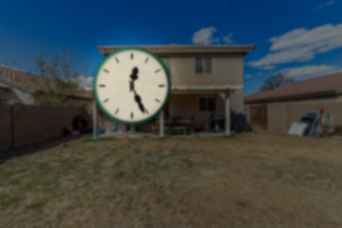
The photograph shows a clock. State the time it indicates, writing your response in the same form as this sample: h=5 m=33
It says h=12 m=26
